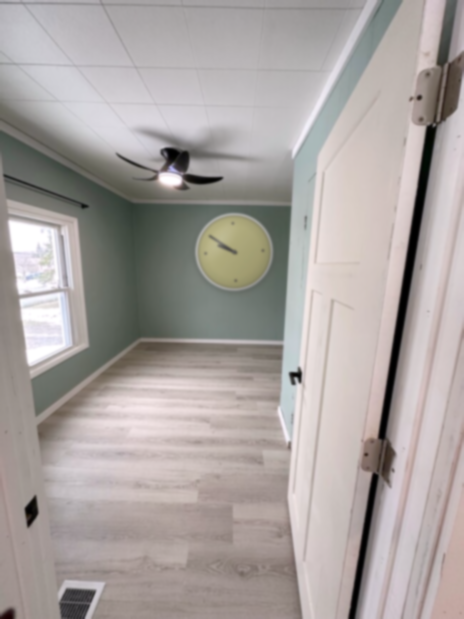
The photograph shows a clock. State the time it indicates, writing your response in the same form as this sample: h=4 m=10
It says h=9 m=51
